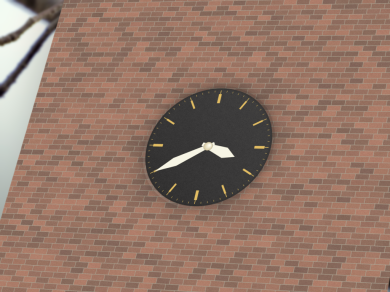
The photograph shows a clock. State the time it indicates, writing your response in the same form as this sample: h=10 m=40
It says h=3 m=40
